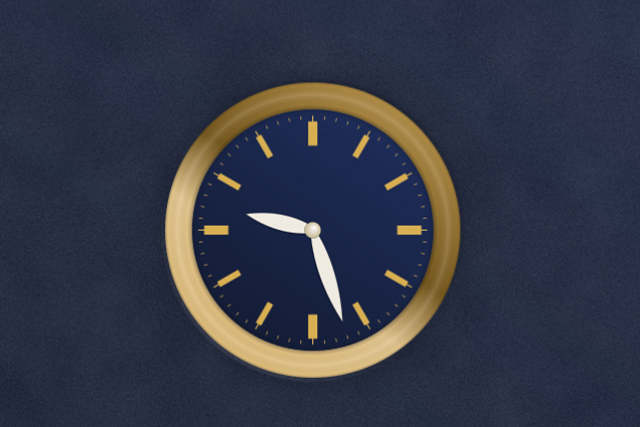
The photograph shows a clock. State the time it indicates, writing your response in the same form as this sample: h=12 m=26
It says h=9 m=27
